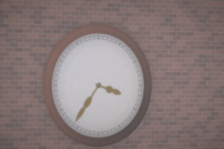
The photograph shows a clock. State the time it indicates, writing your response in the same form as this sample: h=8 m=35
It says h=3 m=36
